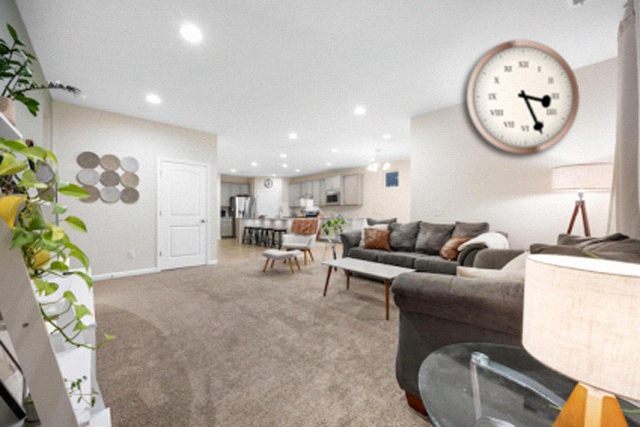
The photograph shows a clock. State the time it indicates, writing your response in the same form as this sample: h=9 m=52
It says h=3 m=26
